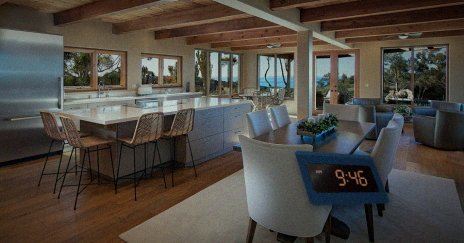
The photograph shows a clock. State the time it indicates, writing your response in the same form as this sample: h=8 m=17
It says h=9 m=46
